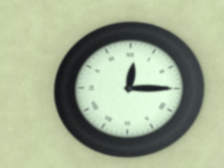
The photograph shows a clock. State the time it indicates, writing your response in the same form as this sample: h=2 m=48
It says h=12 m=15
